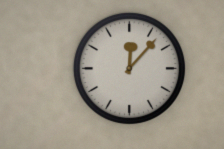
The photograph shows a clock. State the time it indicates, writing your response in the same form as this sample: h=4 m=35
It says h=12 m=7
